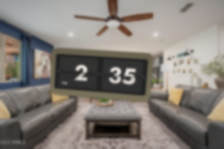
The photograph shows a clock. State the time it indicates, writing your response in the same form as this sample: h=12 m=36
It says h=2 m=35
